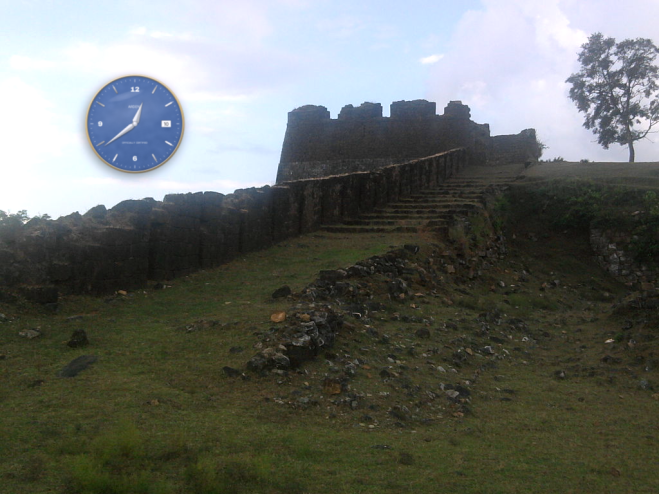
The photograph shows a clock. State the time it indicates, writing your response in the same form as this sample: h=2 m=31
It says h=12 m=39
